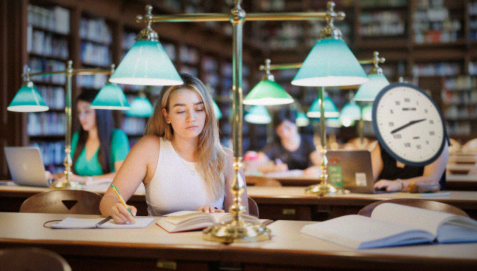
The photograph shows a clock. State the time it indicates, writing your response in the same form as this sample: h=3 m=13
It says h=2 m=42
